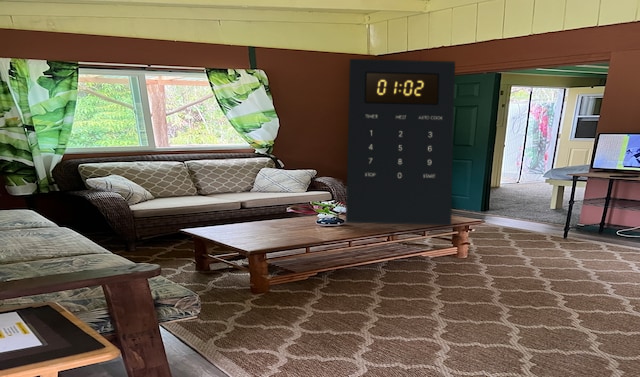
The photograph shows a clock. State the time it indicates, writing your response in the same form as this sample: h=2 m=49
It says h=1 m=2
